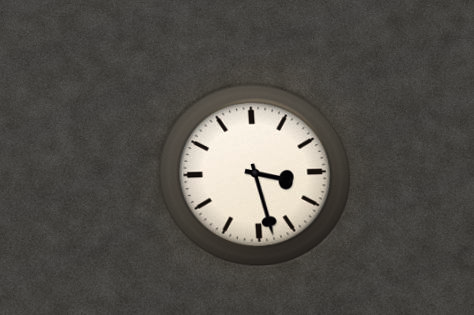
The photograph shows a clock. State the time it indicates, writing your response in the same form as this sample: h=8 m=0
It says h=3 m=28
